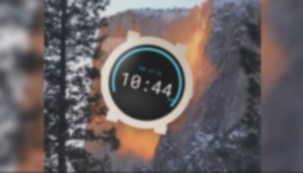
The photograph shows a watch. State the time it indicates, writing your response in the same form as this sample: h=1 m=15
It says h=10 m=44
